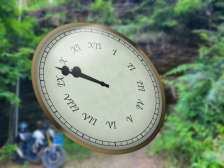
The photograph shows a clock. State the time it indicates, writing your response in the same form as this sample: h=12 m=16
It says h=9 m=48
